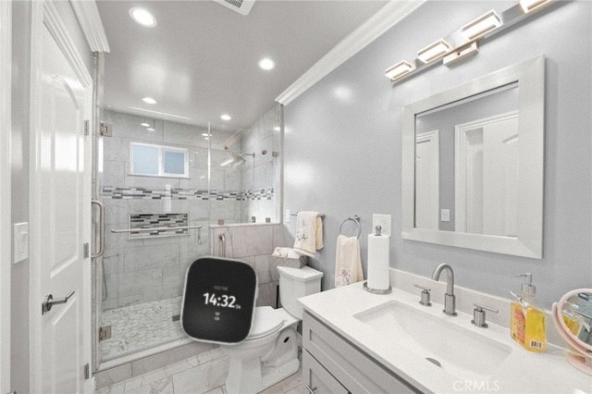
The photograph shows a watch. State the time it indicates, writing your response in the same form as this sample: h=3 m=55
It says h=14 m=32
